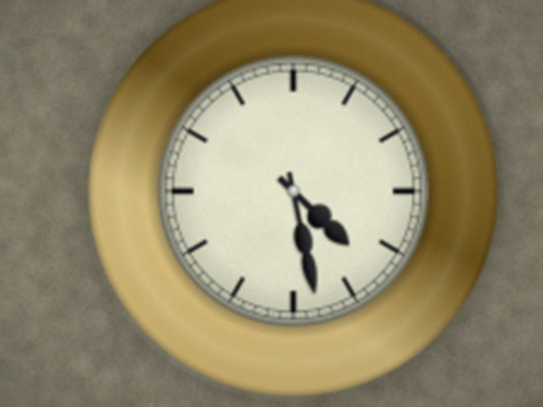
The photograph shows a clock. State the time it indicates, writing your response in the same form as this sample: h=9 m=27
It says h=4 m=28
